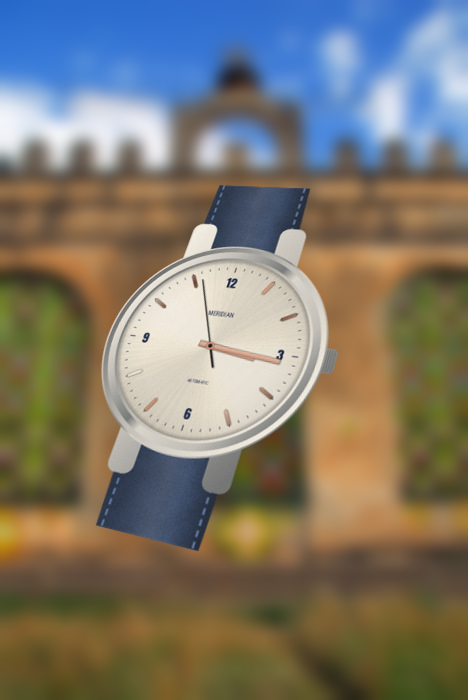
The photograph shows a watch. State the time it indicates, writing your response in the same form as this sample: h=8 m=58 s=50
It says h=3 m=15 s=56
